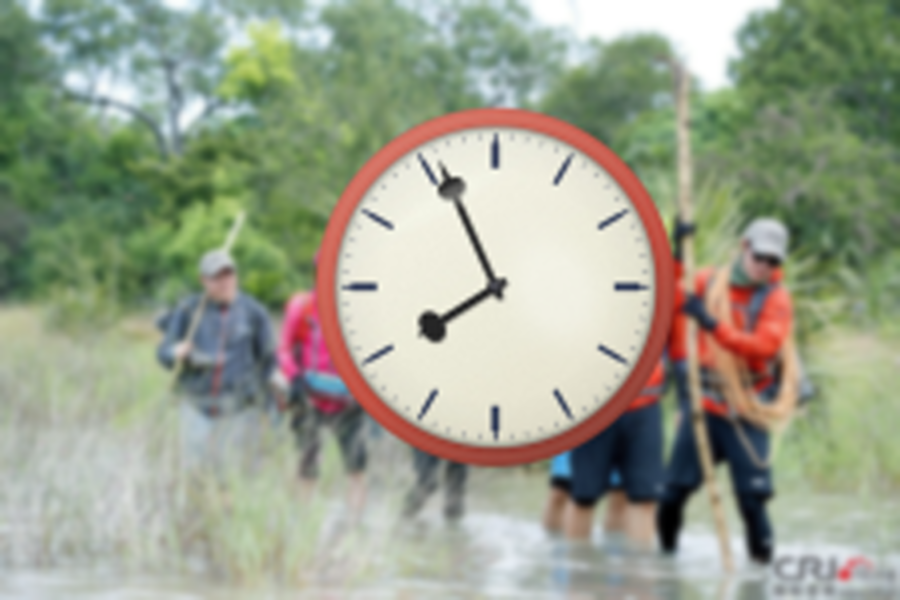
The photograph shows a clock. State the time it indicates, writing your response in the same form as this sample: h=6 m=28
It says h=7 m=56
